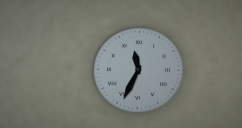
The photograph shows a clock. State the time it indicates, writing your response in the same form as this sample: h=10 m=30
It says h=11 m=34
